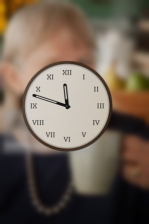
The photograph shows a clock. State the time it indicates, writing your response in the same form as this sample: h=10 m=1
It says h=11 m=48
